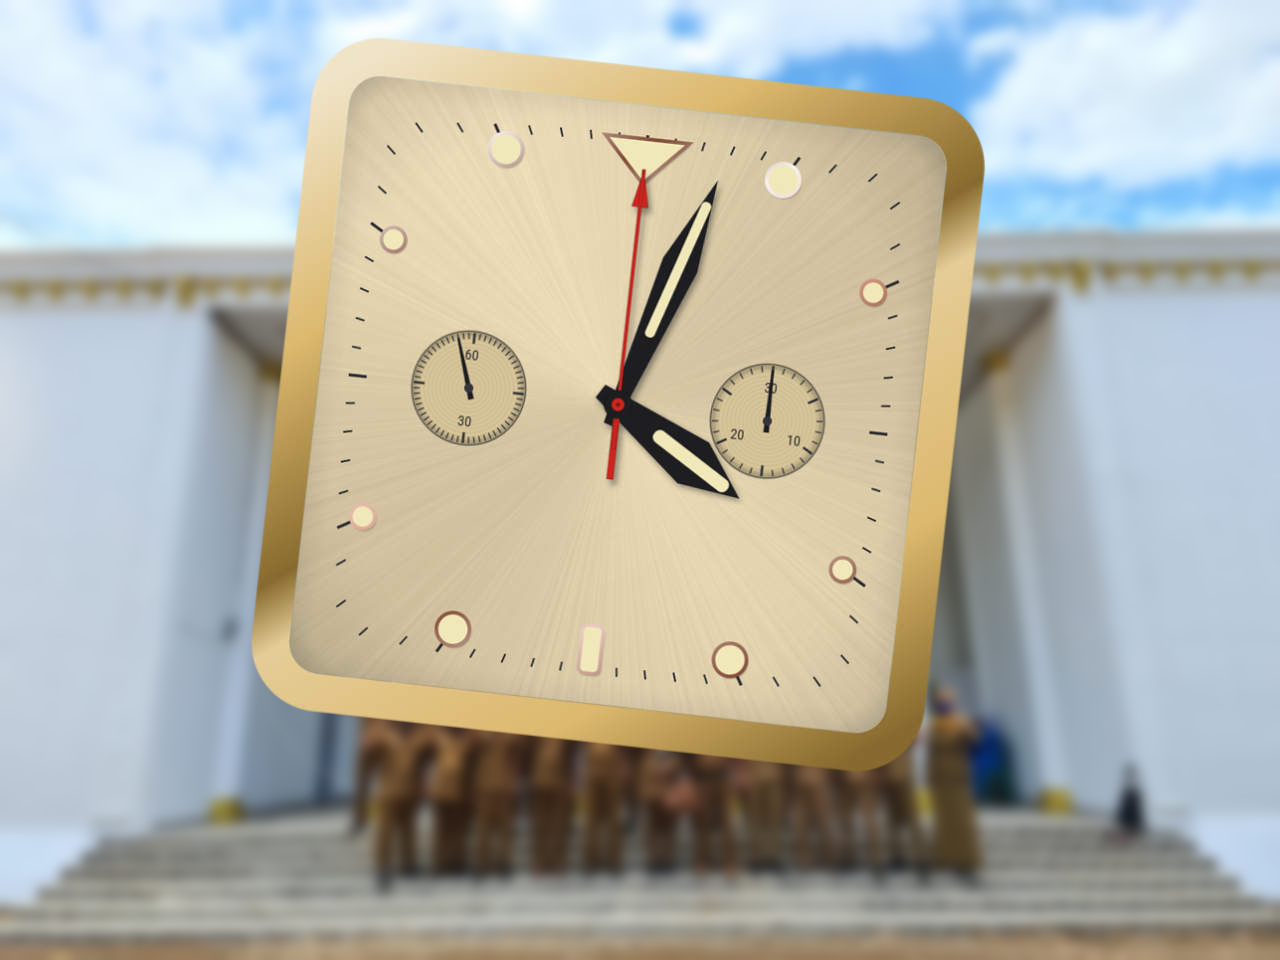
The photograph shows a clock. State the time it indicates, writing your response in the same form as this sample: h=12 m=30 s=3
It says h=4 m=2 s=57
